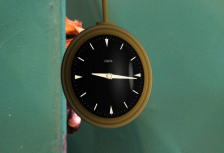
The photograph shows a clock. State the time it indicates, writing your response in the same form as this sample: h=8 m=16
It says h=9 m=16
